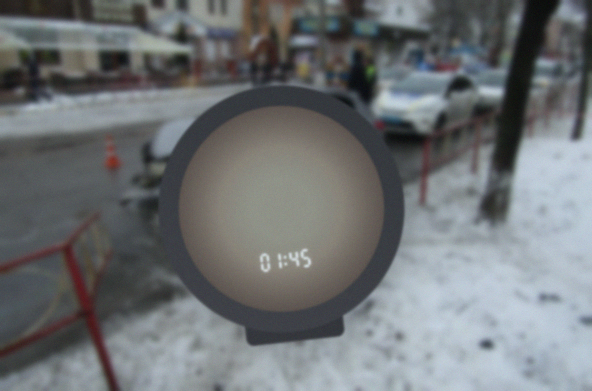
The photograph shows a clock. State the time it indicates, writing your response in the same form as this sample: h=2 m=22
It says h=1 m=45
